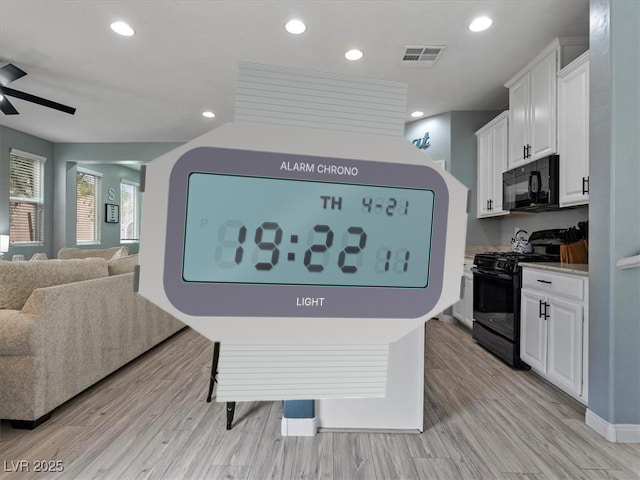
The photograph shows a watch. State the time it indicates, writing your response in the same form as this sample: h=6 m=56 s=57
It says h=19 m=22 s=11
